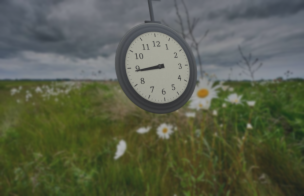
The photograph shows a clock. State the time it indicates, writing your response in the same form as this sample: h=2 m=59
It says h=8 m=44
